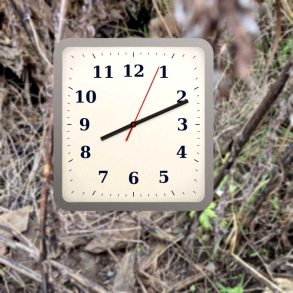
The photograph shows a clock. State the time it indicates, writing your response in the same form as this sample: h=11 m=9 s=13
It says h=8 m=11 s=4
